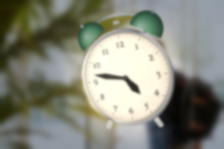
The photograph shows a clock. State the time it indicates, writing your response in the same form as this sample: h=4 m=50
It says h=4 m=47
